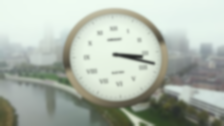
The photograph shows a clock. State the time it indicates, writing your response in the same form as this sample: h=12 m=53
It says h=3 m=18
